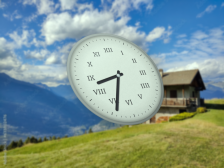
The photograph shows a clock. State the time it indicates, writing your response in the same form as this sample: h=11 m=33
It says h=8 m=34
